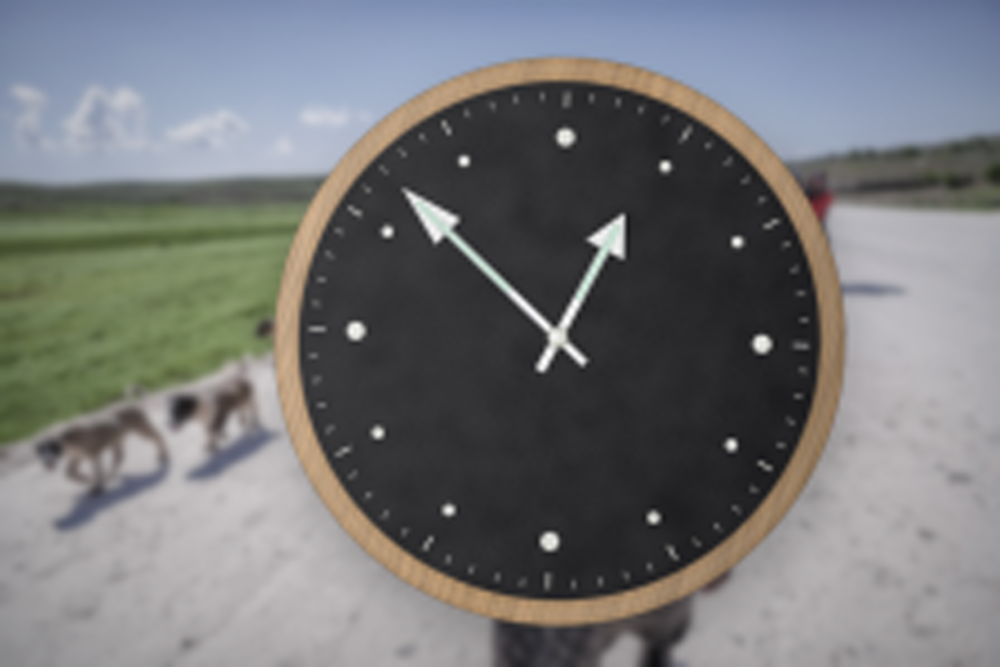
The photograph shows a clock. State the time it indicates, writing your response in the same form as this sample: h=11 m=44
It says h=12 m=52
